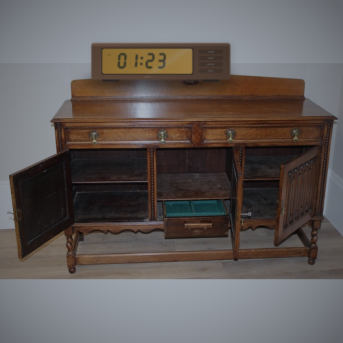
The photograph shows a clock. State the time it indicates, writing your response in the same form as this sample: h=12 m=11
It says h=1 m=23
